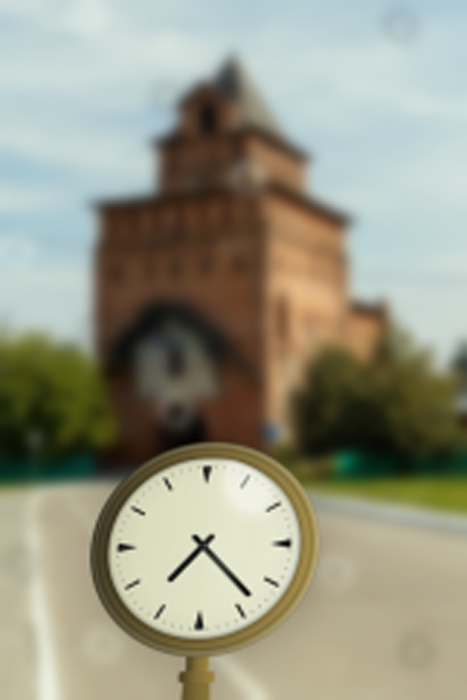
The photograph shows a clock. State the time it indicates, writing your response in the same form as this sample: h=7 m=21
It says h=7 m=23
